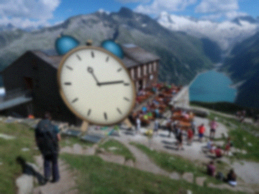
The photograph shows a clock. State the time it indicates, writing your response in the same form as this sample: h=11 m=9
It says h=11 m=14
